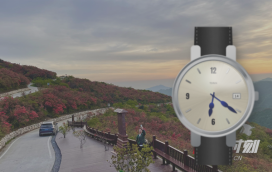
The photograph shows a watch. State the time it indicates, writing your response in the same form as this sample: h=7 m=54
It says h=6 m=21
